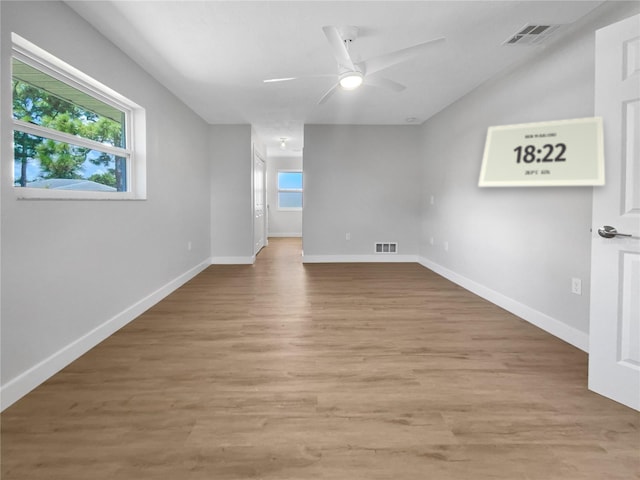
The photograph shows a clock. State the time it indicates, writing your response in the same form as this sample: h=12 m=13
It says h=18 m=22
